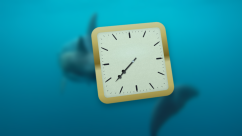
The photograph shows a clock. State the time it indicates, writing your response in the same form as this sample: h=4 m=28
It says h=7 m=38
